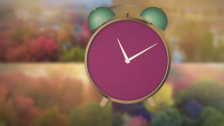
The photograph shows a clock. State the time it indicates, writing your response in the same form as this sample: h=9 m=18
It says h=11 m=10
